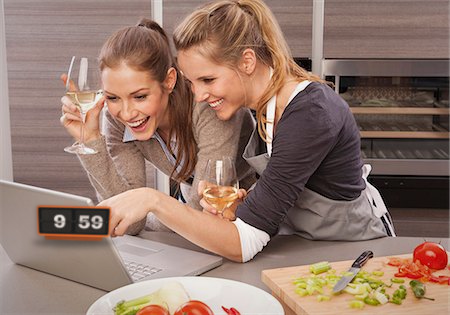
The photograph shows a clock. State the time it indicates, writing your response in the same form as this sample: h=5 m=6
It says h=9 m=59
